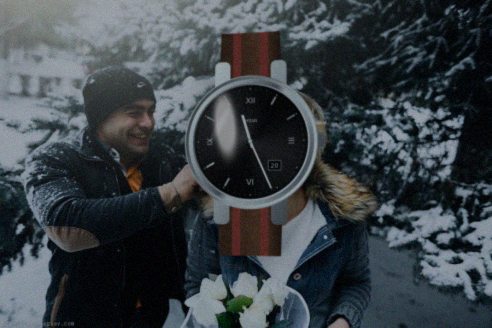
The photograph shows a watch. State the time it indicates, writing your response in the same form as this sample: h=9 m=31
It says h=11 m=26
